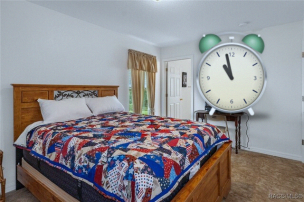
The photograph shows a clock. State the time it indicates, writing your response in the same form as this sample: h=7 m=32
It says h=10 m=58
